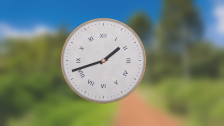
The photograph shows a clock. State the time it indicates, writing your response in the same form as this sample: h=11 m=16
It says h=1 m=42
